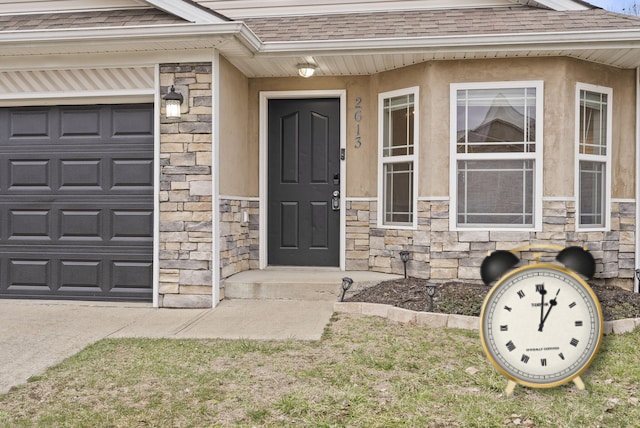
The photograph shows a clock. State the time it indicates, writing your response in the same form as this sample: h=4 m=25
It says h=1 m=1
